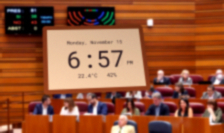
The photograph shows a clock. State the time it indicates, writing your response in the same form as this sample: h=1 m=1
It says h=6 m=57
